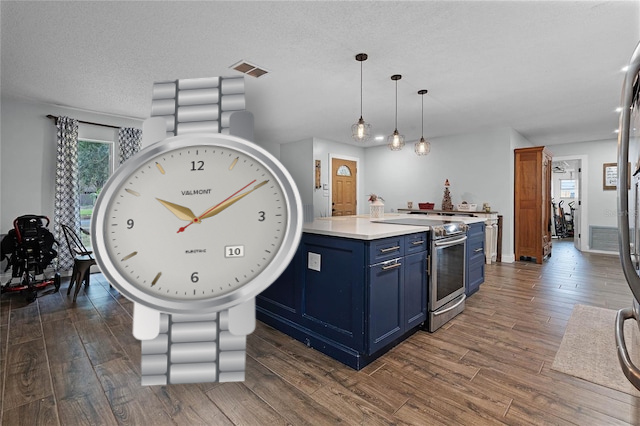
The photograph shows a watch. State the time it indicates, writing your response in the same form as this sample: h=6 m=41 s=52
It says h=10 m=10 s=9
